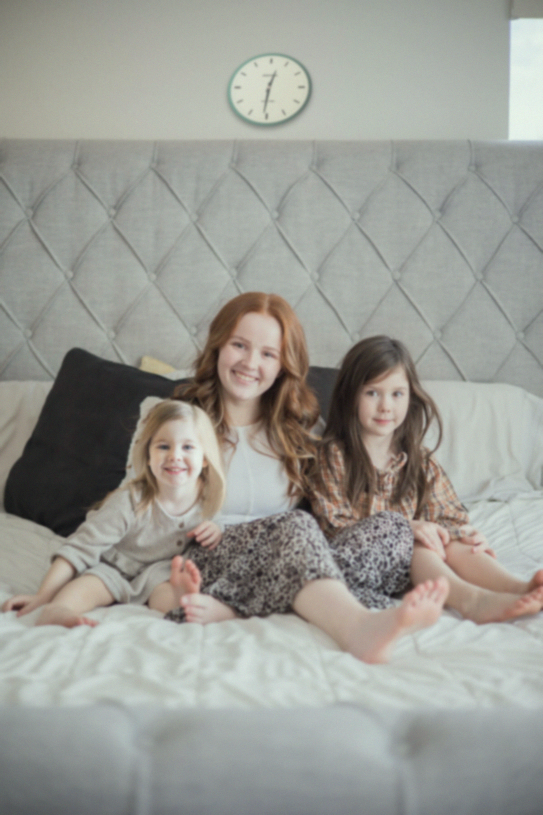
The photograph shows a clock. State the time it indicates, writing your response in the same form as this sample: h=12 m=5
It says h=12 m=31
